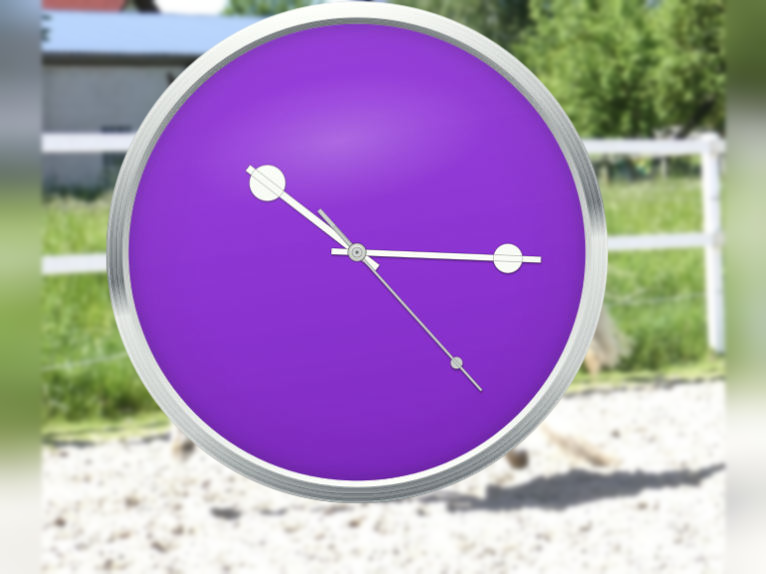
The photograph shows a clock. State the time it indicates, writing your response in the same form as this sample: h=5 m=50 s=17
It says h=10 m=15 s=23
